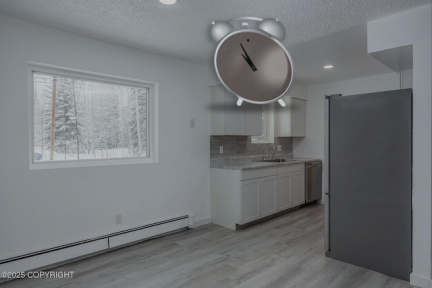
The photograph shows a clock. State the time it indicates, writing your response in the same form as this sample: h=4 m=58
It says h=10 m=57
